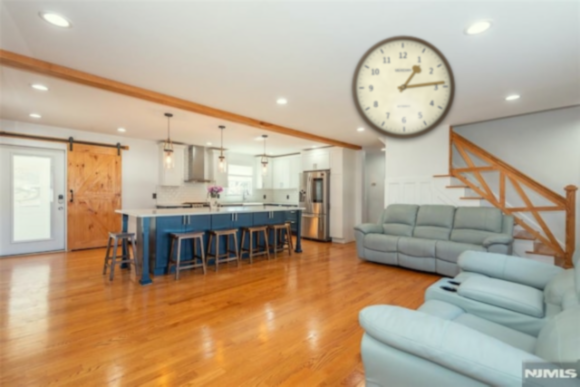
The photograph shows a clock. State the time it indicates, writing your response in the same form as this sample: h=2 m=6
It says h=1 m=14
